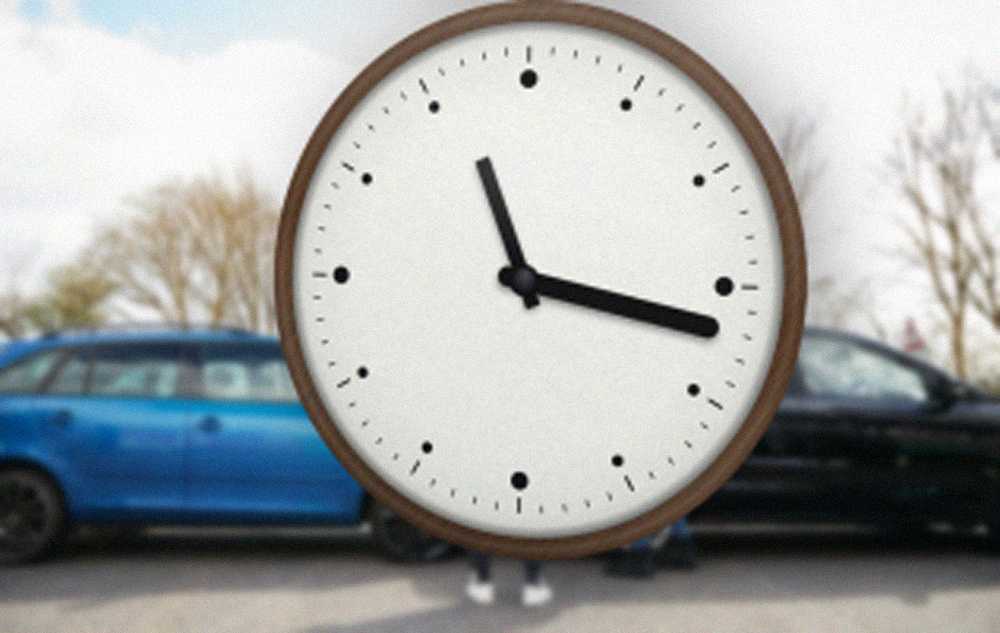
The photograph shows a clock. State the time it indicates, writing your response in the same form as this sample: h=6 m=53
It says h=11 m=17
